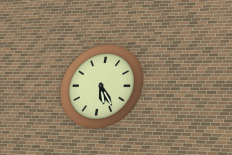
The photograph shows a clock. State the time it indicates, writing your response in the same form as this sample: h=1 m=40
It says h=5 m=24
